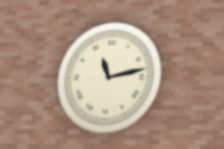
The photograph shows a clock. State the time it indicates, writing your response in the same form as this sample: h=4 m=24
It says h=11 m=13
